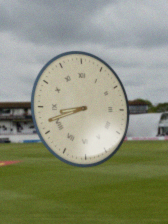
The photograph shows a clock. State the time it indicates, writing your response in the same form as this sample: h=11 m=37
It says h=8 m=42
